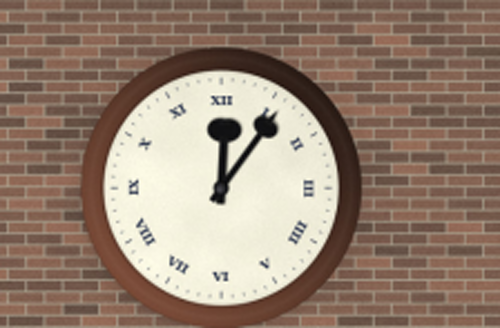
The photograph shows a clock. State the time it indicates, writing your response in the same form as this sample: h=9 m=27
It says h=12 m=6
